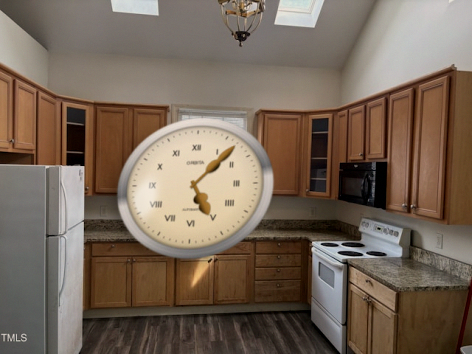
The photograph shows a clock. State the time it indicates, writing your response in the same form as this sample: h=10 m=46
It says h=5 m=7
